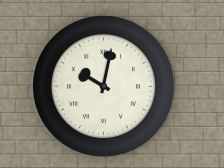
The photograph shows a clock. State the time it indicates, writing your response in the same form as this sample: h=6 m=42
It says h=10 m=2
